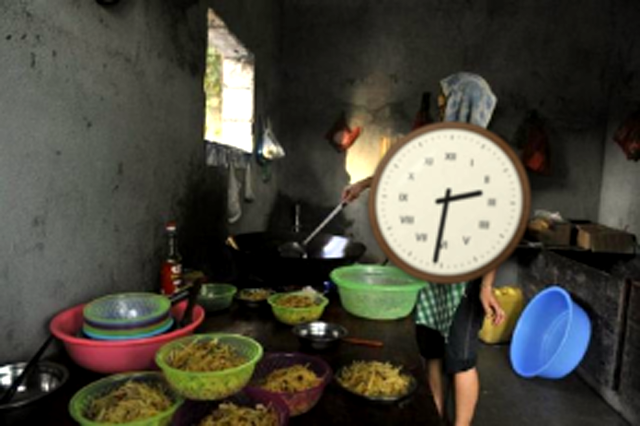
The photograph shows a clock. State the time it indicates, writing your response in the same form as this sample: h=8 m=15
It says h=2 m=31
